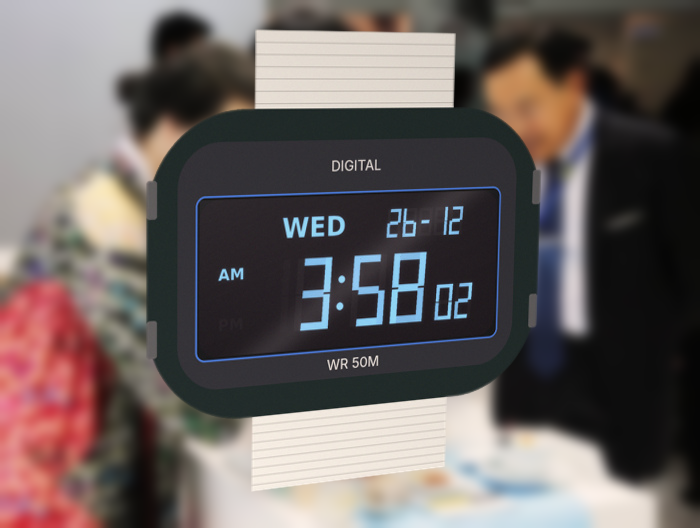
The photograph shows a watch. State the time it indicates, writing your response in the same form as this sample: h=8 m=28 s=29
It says h=3 m=58 s=2
